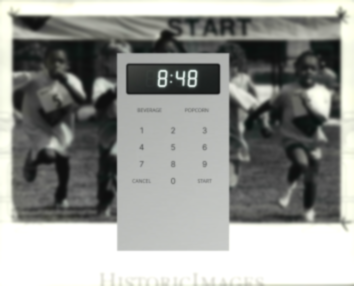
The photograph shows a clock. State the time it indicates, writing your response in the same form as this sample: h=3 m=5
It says h=8 m=48
